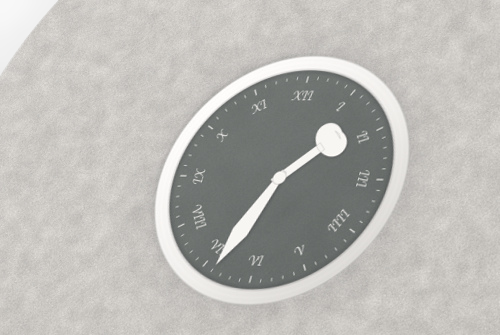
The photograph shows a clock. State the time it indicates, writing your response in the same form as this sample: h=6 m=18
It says h=1 m=34
